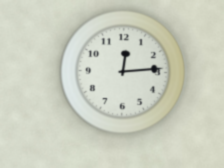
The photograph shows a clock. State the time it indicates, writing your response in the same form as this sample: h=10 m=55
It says h=12 m=14
